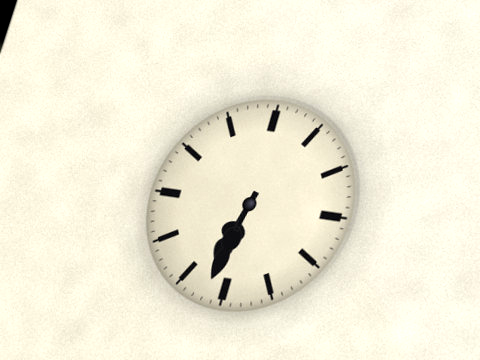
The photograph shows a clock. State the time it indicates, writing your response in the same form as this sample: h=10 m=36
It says h=6 m=32
